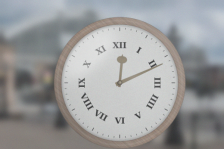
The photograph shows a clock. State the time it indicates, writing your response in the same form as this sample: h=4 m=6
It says h=12 m=11
